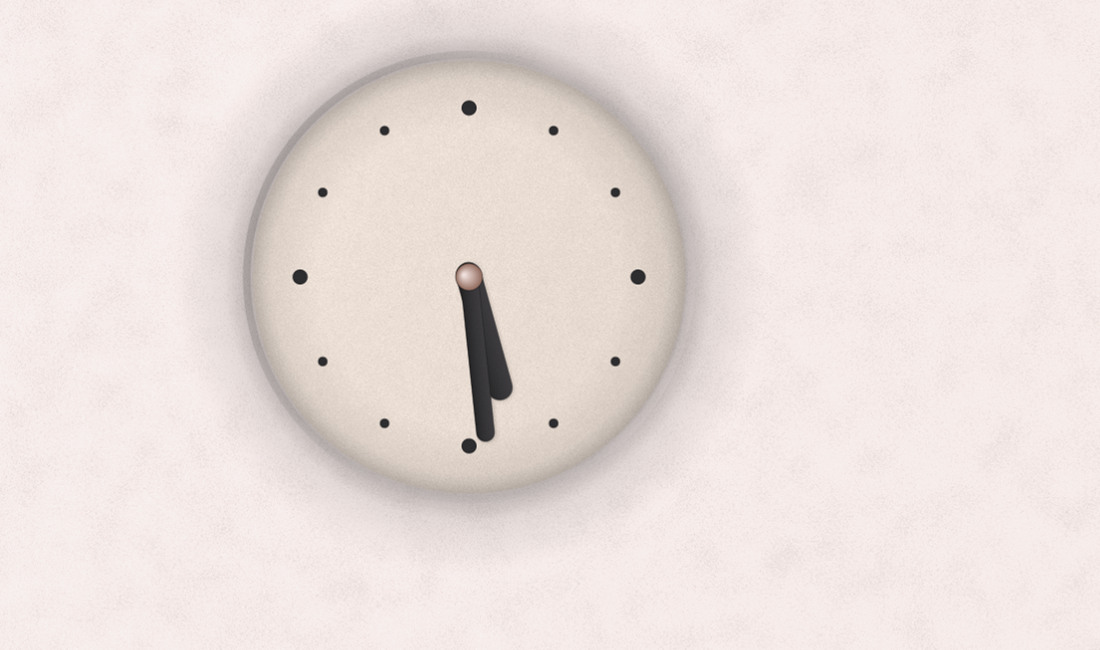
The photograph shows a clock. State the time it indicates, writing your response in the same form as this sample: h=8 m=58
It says h=5 m=29
